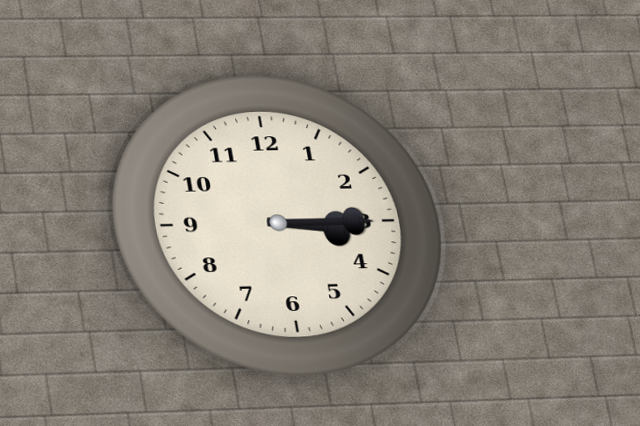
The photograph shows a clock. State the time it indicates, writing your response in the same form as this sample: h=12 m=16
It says h=3 m=15
